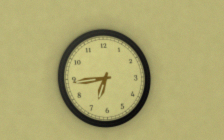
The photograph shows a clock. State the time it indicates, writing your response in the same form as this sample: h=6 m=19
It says h=6 m=44
